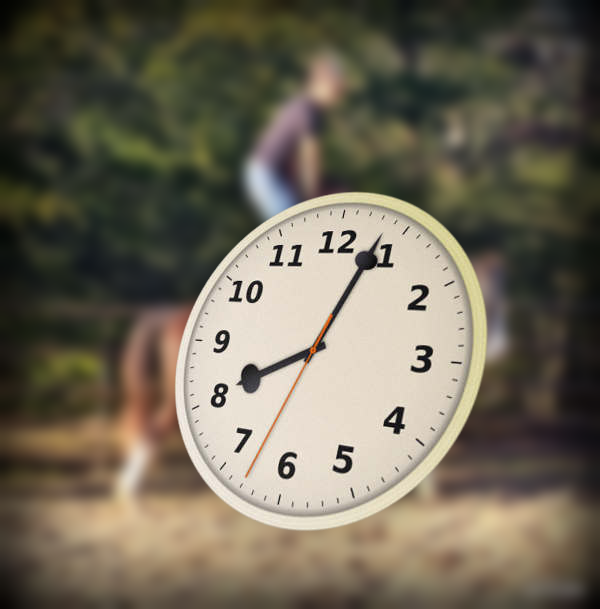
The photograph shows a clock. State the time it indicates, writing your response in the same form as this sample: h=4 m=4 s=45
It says h=8 m=3 s=33
